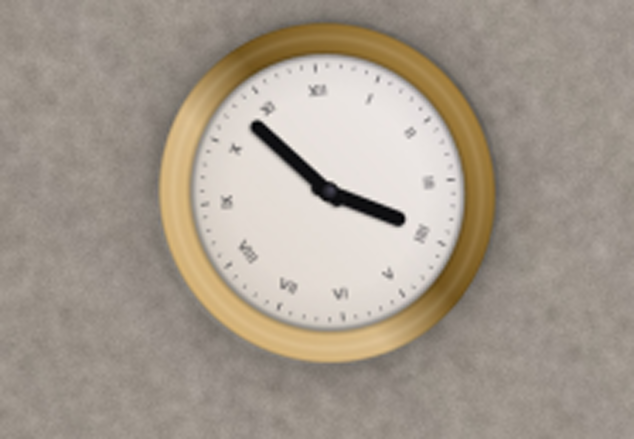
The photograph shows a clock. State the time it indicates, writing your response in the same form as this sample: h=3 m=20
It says h=3 m=53
